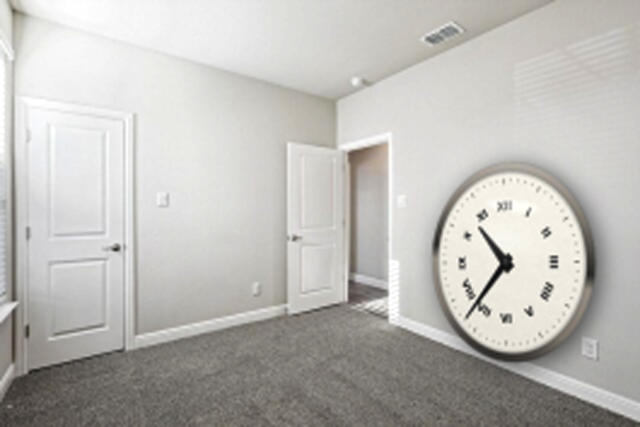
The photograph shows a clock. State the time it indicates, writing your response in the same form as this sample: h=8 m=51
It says h=10 m=37
